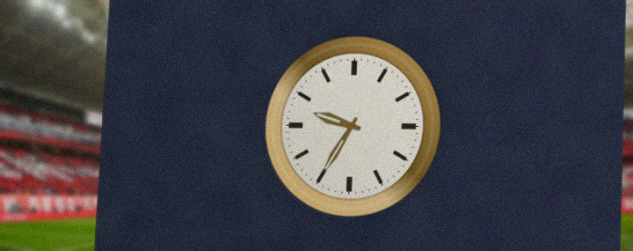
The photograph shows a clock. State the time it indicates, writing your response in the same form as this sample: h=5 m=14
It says h=9 m=35
